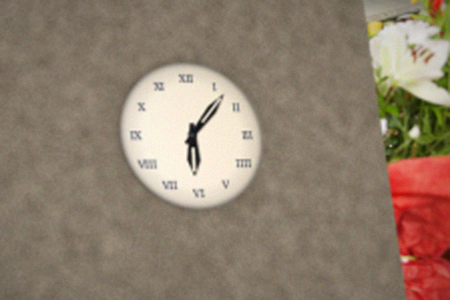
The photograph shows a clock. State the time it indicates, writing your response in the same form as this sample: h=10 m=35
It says h=6 m=7
